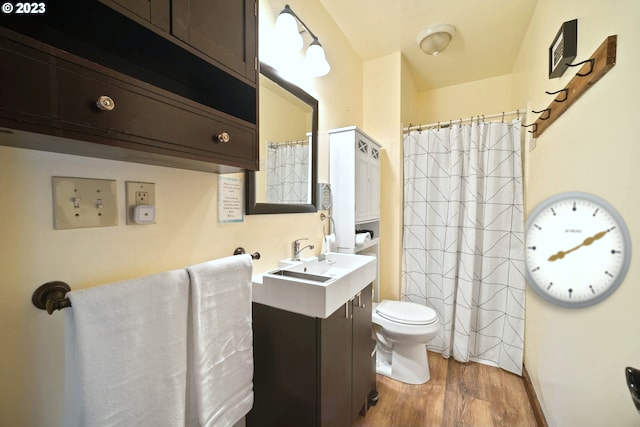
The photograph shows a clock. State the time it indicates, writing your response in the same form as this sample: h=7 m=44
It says h=8 m=10
